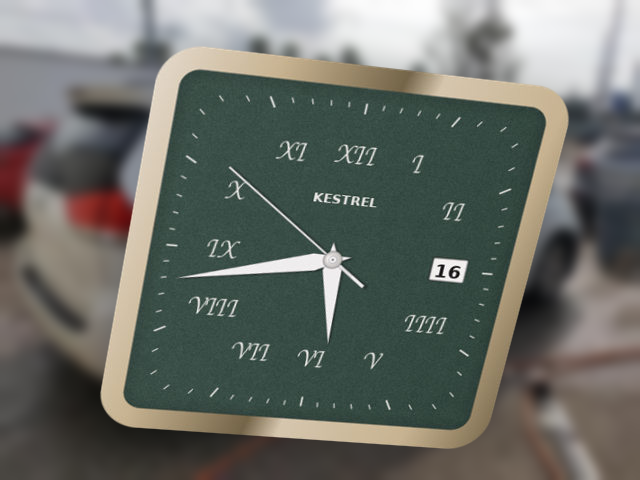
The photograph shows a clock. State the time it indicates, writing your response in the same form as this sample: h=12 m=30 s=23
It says h=5 m=42 s=51
